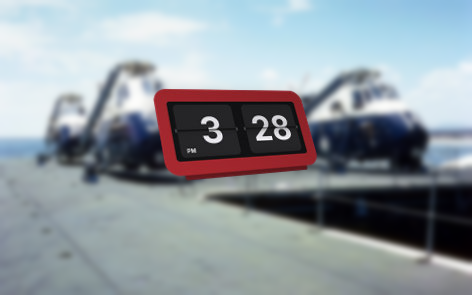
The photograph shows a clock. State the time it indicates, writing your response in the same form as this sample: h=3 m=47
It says h=3 m=28
